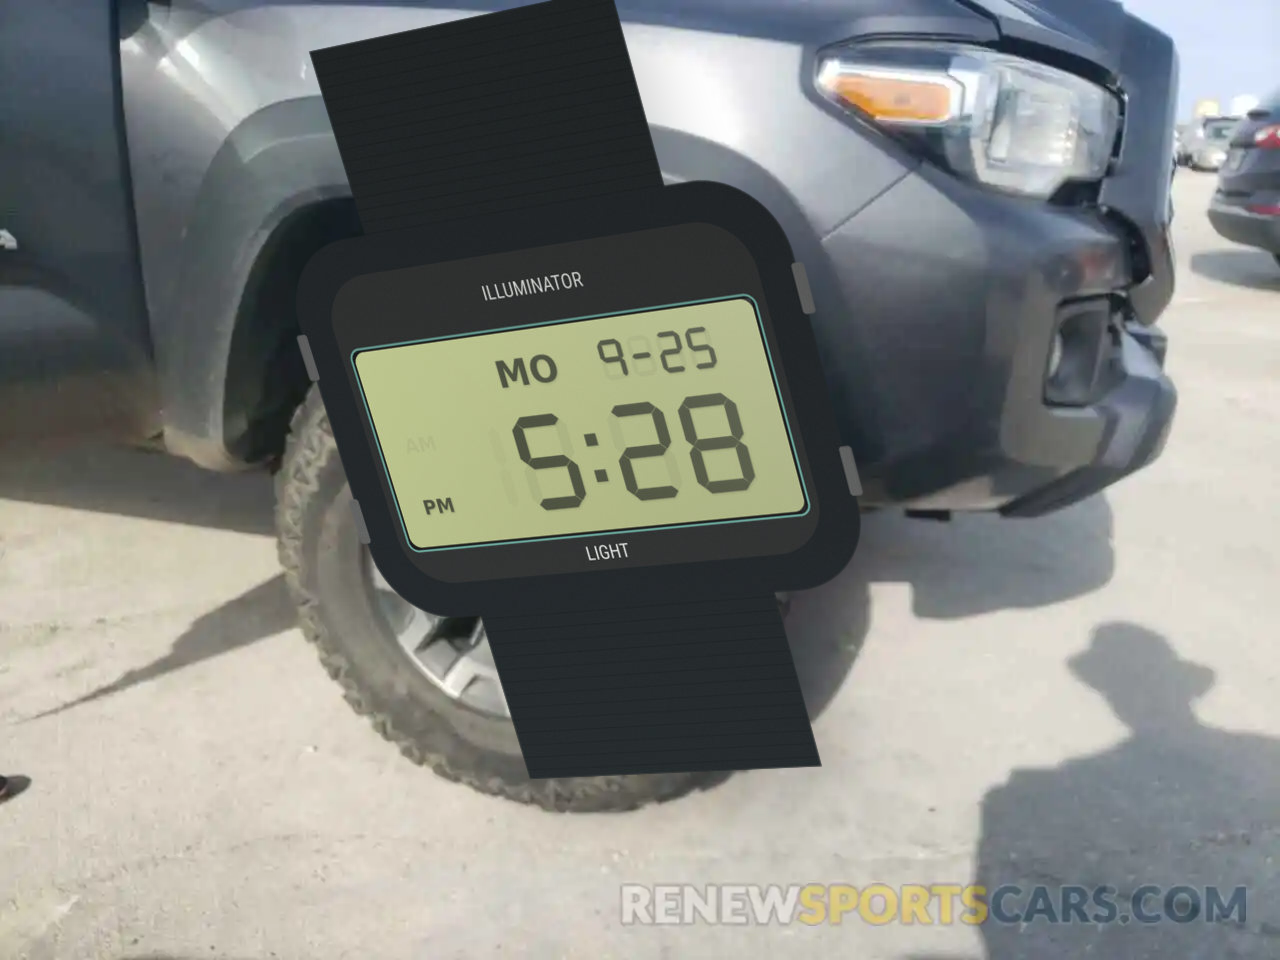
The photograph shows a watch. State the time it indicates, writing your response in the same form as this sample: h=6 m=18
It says h=5 m=28
